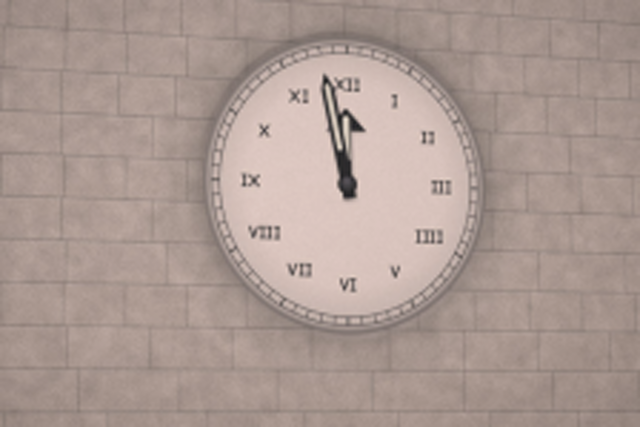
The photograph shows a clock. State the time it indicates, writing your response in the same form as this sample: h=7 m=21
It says h=11 m=58
